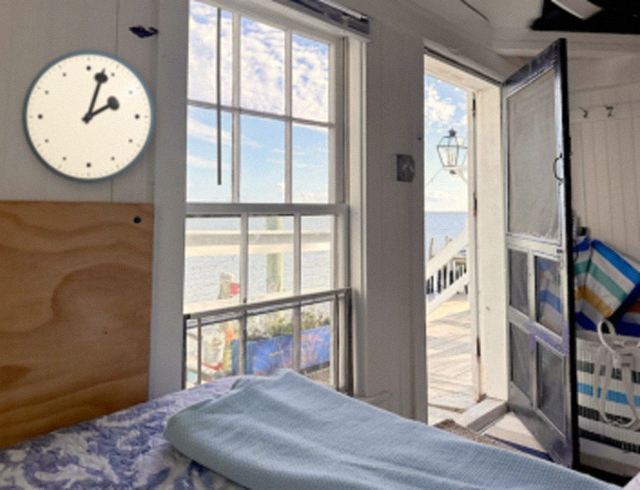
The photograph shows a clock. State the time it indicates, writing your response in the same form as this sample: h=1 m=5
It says h=2 m=3
